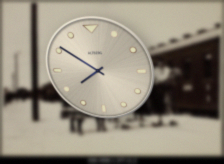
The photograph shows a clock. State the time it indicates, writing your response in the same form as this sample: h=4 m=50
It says h=7 m=51
